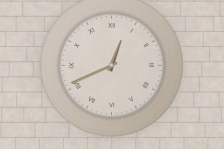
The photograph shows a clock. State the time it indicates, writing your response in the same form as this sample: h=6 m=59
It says h=12 m=41
